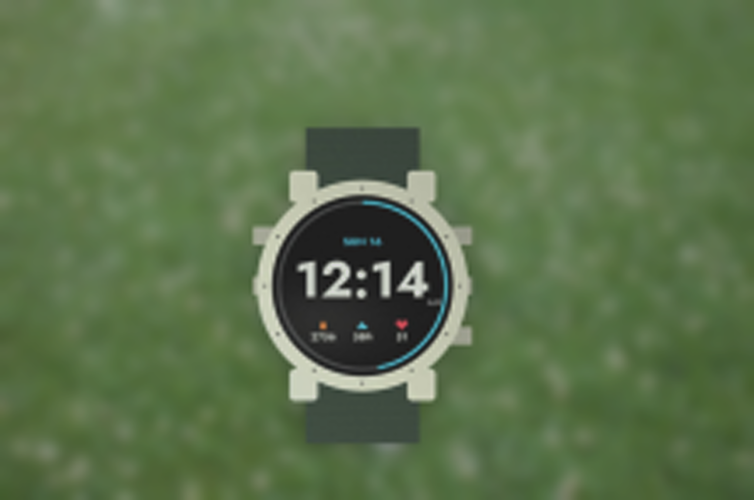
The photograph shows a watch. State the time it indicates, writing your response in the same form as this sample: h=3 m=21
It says h=12 m=14
